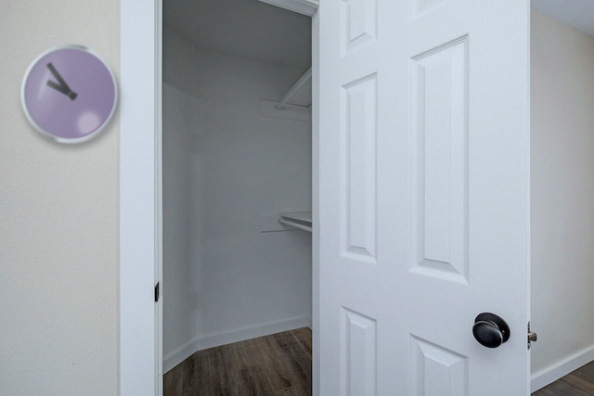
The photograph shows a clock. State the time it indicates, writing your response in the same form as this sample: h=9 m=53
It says h=9 m=54
